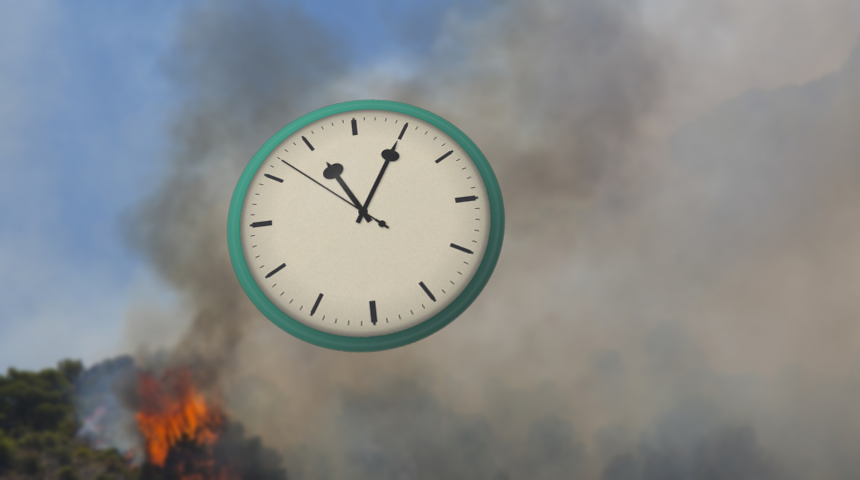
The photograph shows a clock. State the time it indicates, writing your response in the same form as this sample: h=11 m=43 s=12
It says h=11 m=4 s=52
